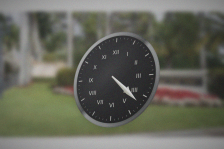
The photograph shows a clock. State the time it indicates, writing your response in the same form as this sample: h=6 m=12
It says h=4 m=22
